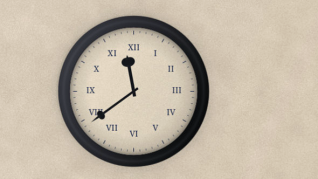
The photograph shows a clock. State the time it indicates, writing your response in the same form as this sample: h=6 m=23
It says h=11 m=39
